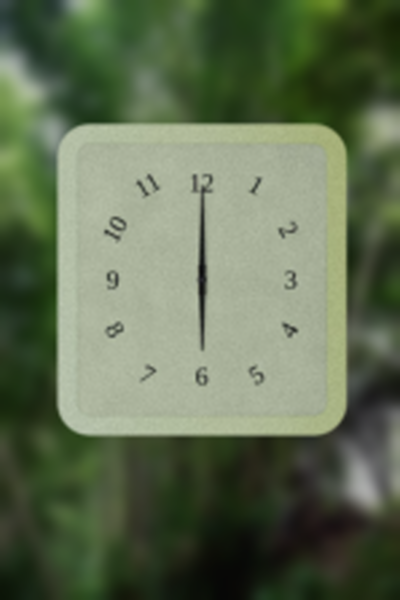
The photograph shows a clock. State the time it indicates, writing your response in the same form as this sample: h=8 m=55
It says h=6 m=0
